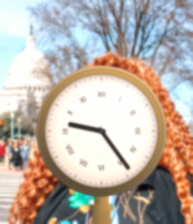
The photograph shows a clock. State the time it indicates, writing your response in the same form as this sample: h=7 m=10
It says h=9 m=24
